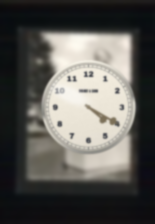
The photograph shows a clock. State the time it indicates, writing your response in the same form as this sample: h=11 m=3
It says h=4 m=20
